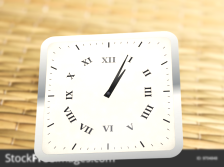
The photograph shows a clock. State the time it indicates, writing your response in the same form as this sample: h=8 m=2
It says h=1 m=4
